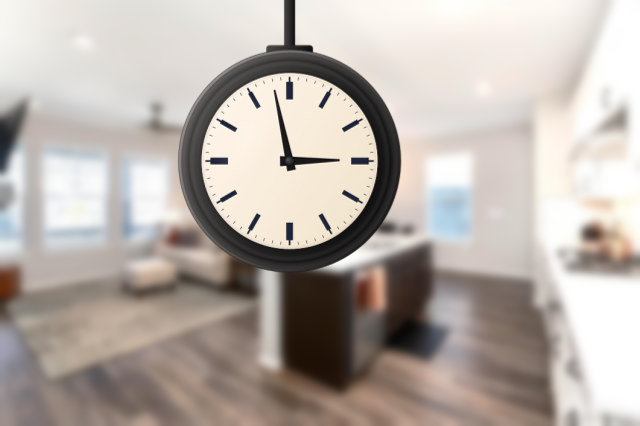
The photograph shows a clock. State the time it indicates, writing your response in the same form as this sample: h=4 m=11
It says h=2 m=58
